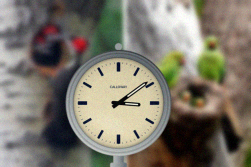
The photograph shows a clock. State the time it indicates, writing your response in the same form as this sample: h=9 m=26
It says h=3 m=9
